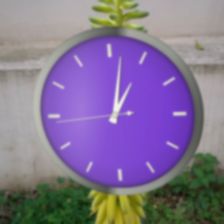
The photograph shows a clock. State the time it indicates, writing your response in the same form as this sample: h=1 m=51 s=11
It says h=1 m=1 s=44
